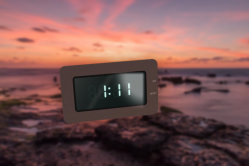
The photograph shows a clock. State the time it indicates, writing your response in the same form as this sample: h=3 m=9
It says h=1 m=11
